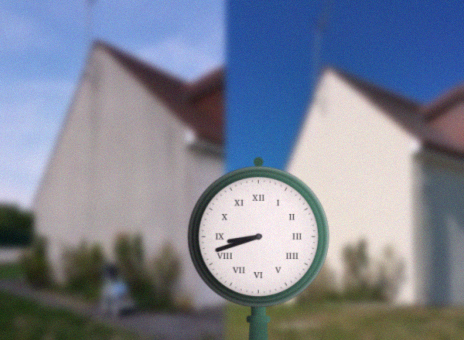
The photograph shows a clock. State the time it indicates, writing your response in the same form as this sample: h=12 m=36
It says h=8 m=42
